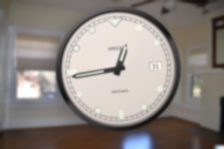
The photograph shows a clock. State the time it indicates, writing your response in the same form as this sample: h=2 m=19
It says h=12 m=44
